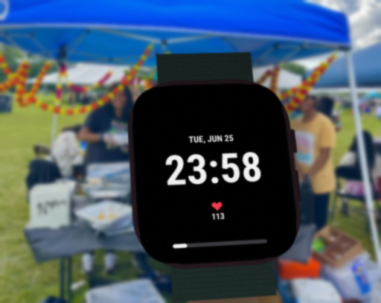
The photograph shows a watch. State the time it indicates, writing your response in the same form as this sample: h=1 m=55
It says h=23 m=58
